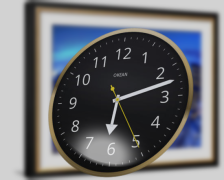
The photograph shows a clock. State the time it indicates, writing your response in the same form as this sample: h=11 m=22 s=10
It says h=6 m=12 s=25
